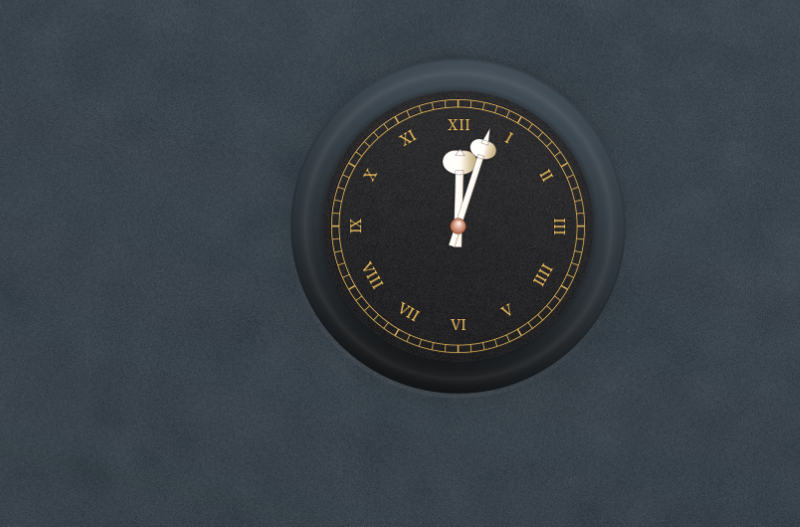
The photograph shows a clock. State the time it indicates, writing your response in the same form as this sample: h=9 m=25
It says h=12 m=3
